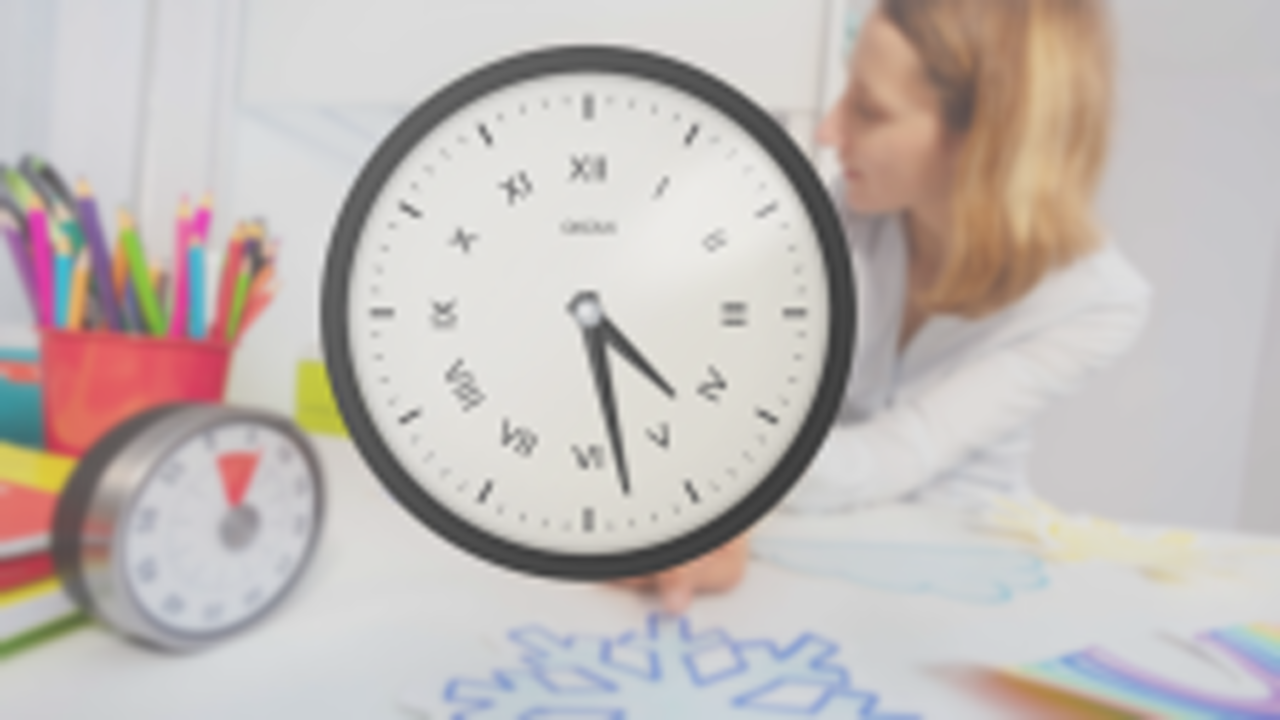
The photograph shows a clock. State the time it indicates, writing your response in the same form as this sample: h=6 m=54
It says h=4 m=28
